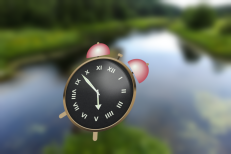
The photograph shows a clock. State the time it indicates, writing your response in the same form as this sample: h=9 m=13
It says h=4 m=48
